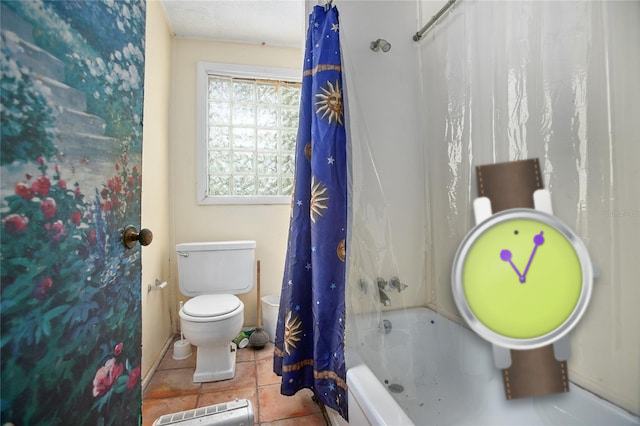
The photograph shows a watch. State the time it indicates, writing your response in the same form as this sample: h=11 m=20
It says h=11 m=5
